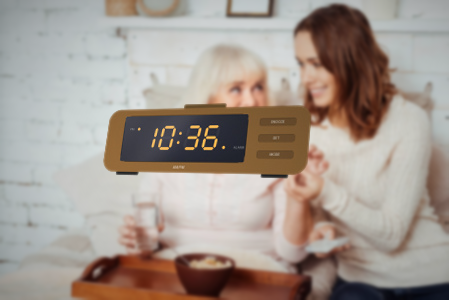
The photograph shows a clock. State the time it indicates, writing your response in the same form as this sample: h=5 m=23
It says h=10 m=36
